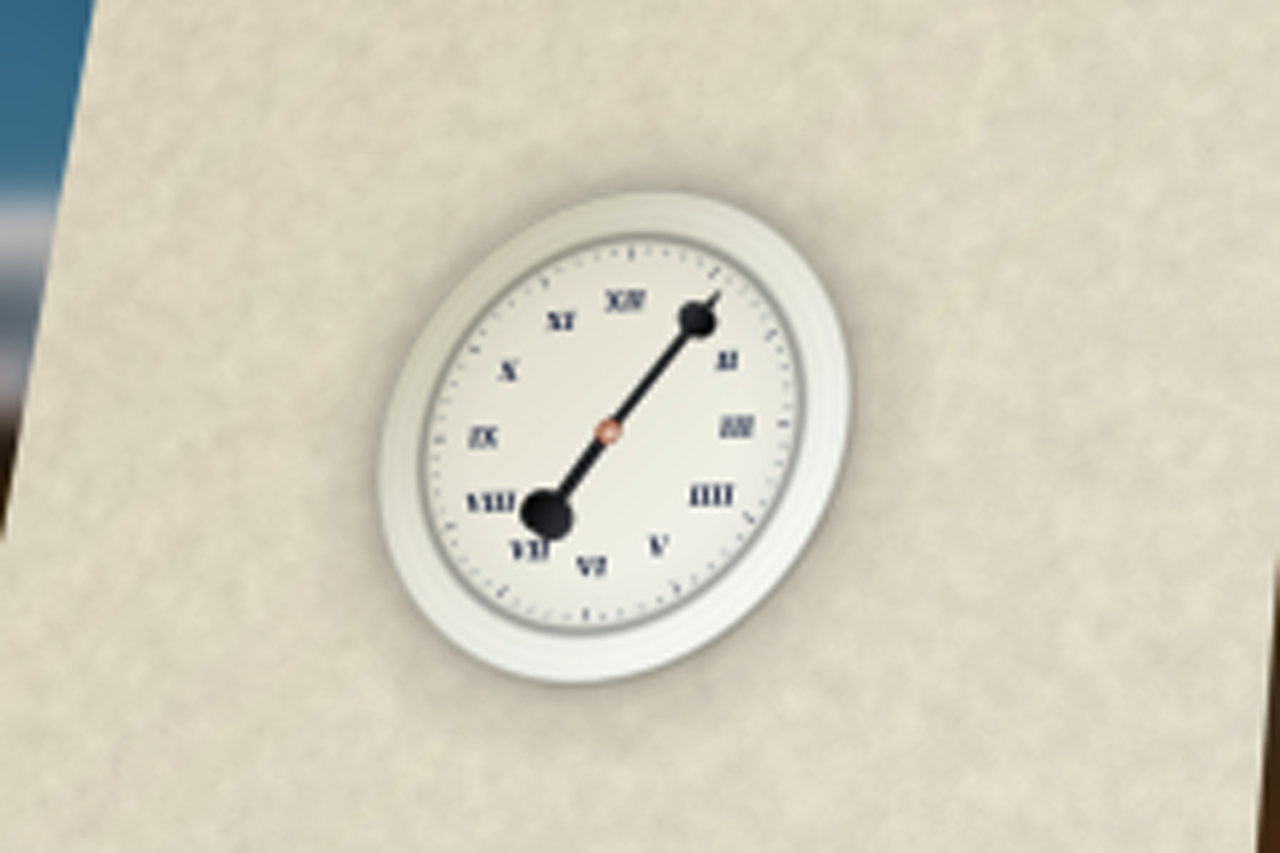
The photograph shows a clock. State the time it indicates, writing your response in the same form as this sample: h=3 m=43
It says h=7 m=6
